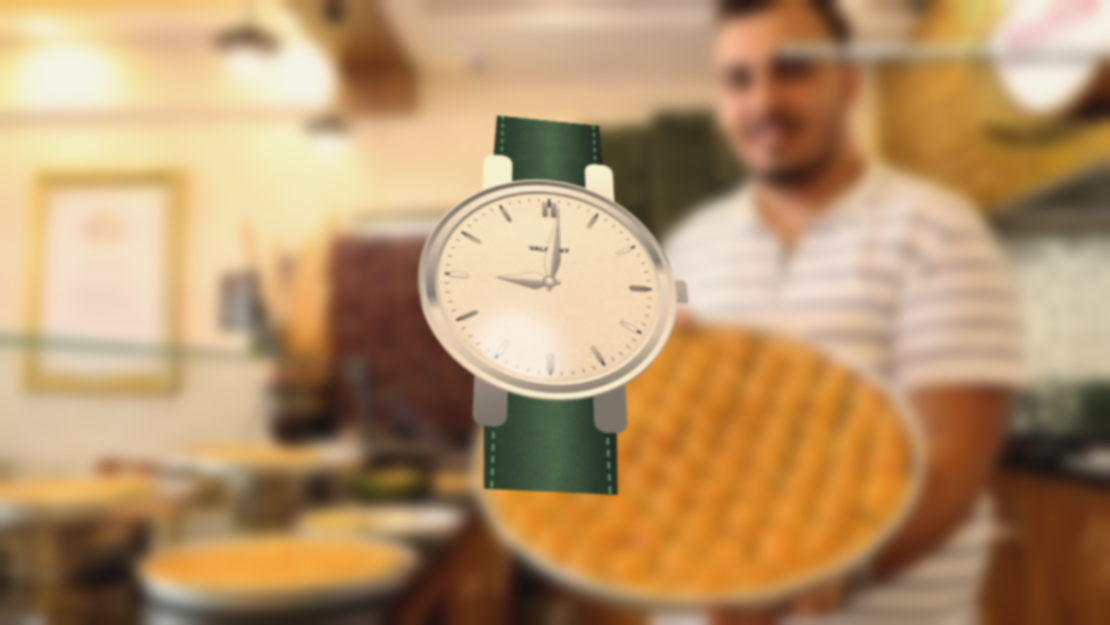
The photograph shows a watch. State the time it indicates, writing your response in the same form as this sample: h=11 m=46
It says h=9 m=1
